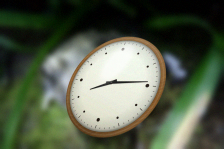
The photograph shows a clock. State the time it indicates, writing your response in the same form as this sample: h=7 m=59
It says h=8 m=14
